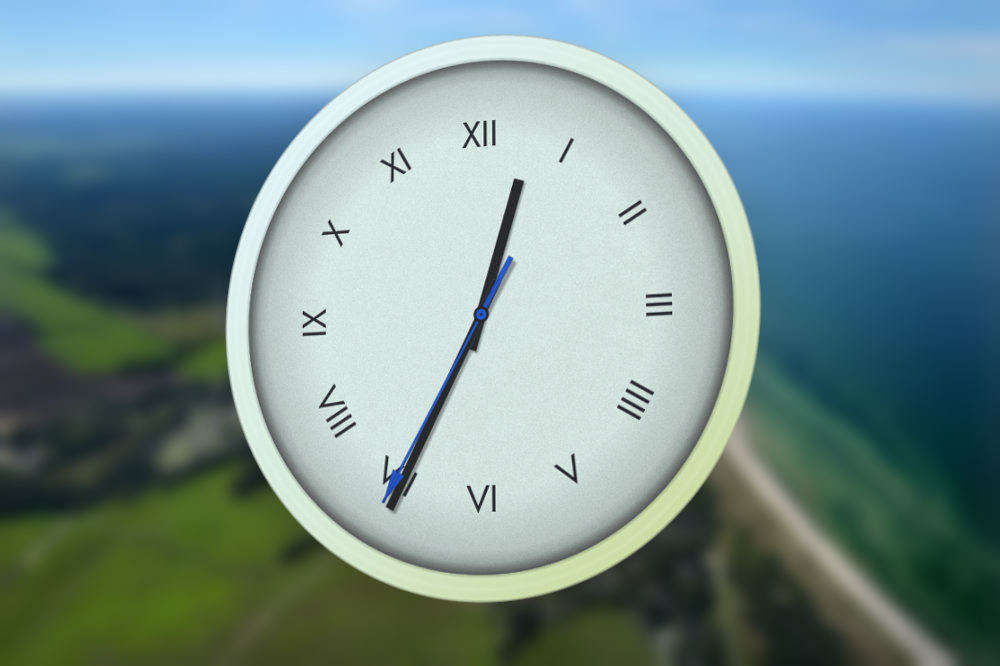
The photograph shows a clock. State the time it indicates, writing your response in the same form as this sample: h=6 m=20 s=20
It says h=12 m=34 s=35
